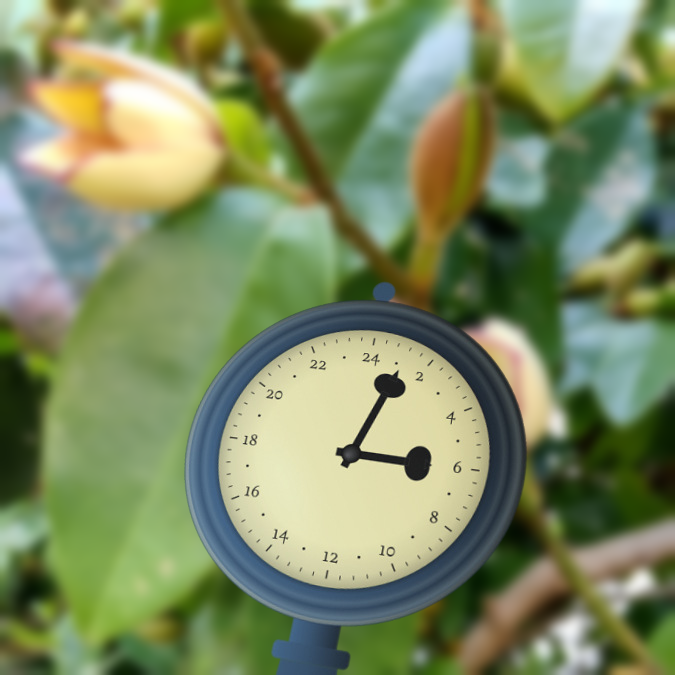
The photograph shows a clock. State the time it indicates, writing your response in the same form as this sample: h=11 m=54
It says h=6 m=3
